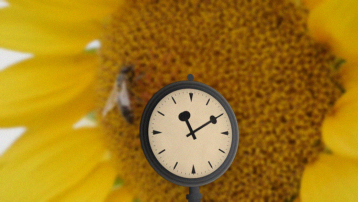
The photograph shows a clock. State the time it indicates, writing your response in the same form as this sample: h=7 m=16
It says h=11 m=10
